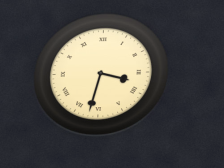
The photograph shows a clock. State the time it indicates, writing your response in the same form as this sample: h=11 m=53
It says h=3 m=32
